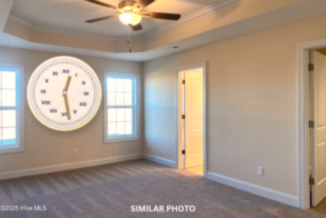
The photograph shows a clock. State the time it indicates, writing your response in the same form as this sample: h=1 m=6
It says h=12 m=28
